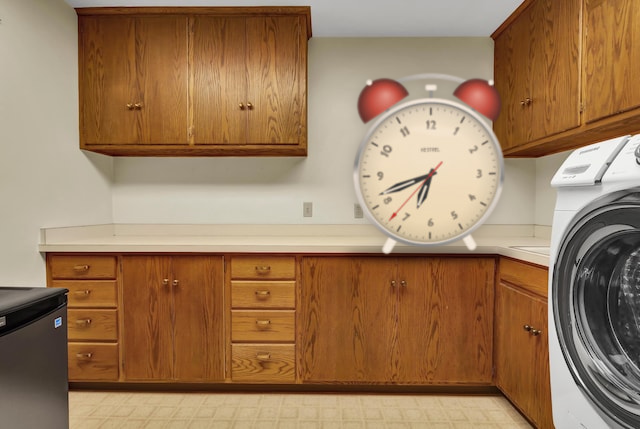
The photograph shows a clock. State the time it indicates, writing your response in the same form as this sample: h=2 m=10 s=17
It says h=6 m=41 s=37
